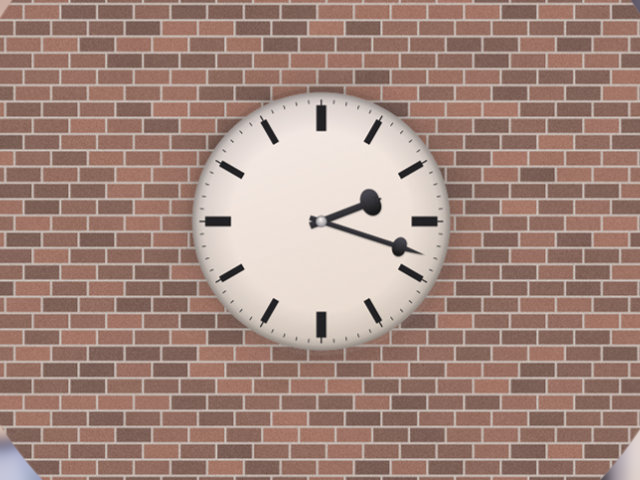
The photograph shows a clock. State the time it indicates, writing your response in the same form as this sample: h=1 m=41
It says h=2 m=18
